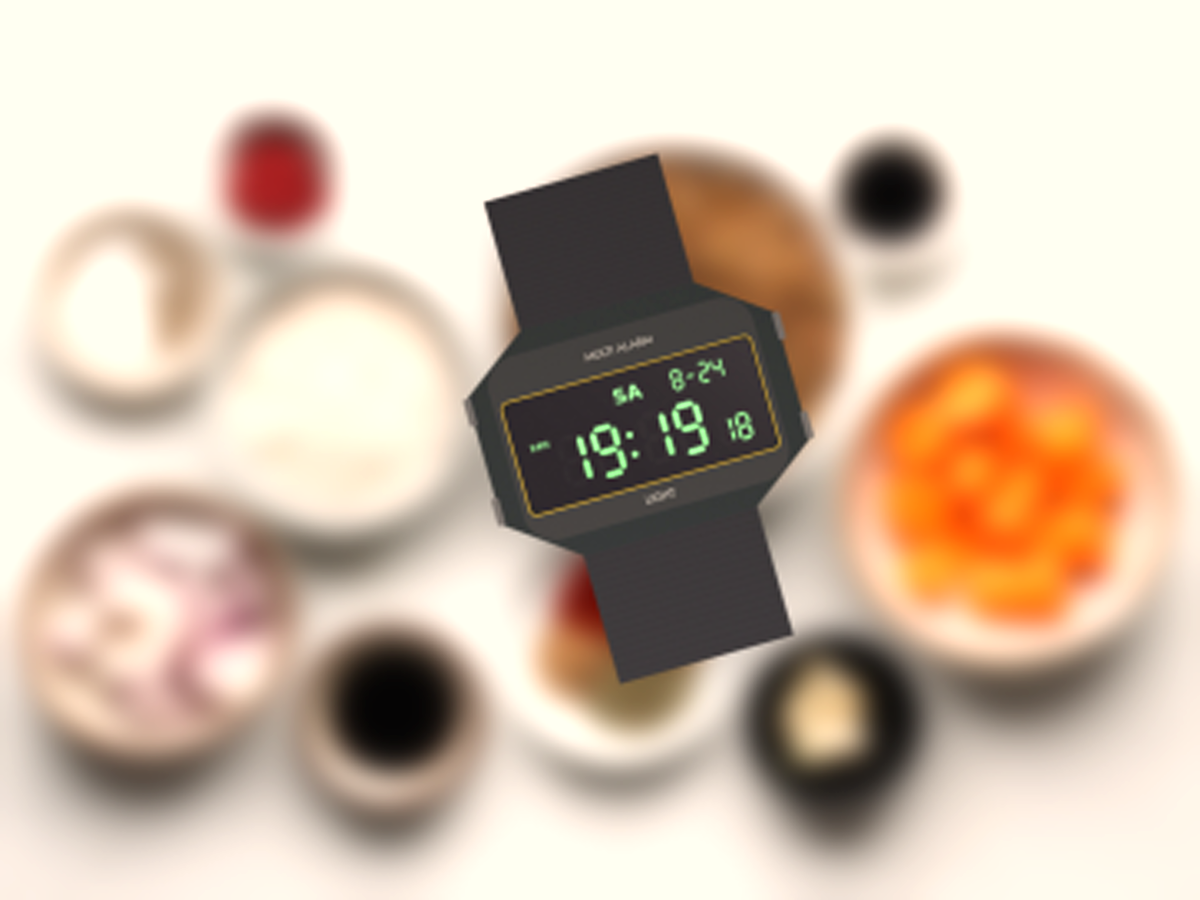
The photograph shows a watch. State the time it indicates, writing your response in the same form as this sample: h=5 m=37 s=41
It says h=19 m=19 s=18
